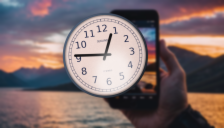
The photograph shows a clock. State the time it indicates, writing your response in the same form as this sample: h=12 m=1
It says h=12 m=46
